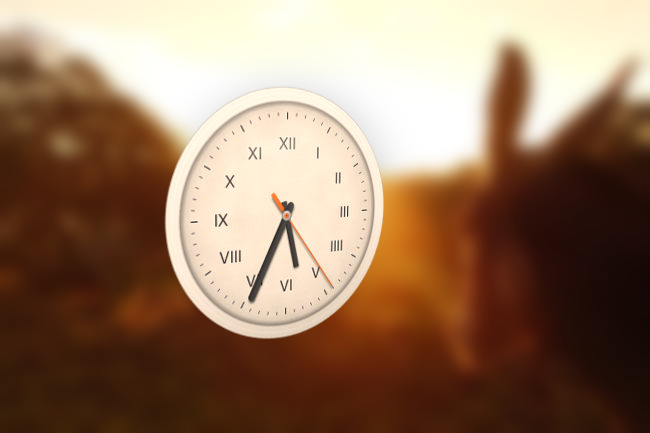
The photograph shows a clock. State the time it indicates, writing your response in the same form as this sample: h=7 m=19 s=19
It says h=5 m=34 s=24
